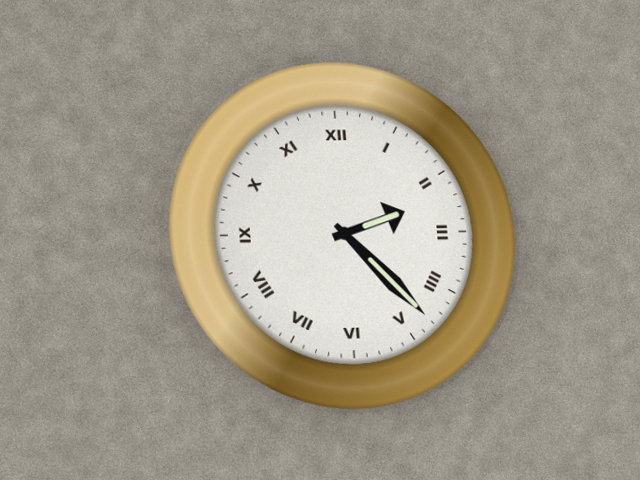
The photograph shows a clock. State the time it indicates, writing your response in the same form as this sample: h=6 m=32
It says h=2 m=23
